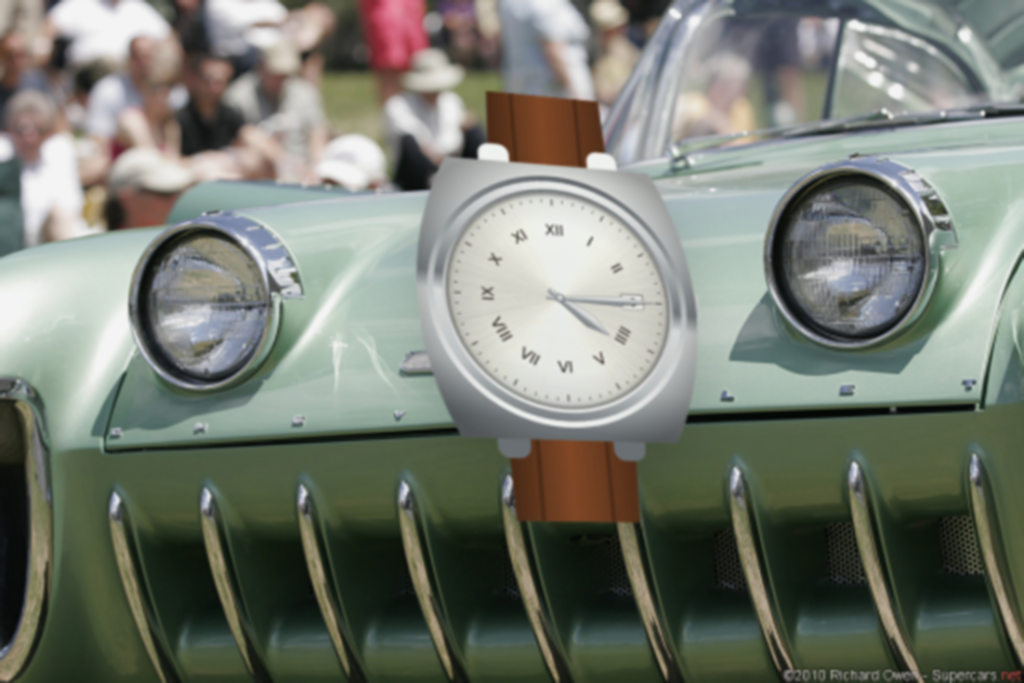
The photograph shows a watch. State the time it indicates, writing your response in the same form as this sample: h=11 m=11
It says h=4 m=15
